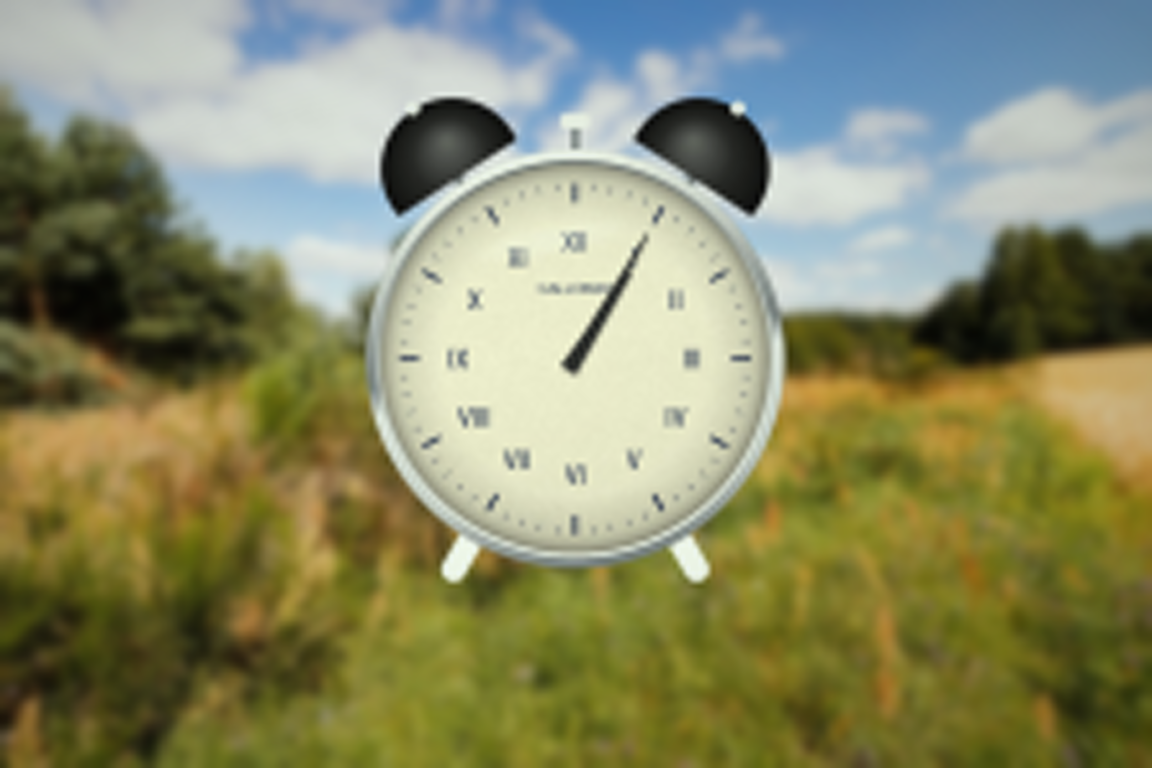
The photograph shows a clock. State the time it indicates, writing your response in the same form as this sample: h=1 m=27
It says h=1 m=5
